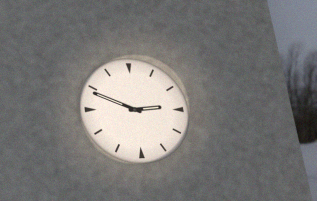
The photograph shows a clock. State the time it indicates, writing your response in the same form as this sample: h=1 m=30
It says h=2 m=49
